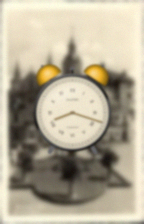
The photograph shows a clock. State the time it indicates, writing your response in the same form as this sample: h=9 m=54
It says h=8 m=18
